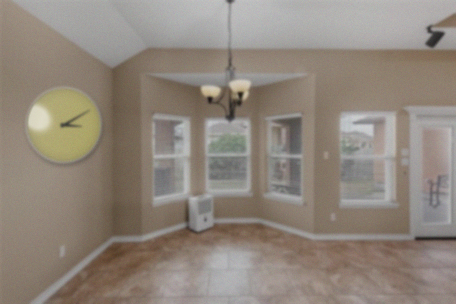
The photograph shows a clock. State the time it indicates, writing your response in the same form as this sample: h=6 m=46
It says h=3 m=10
